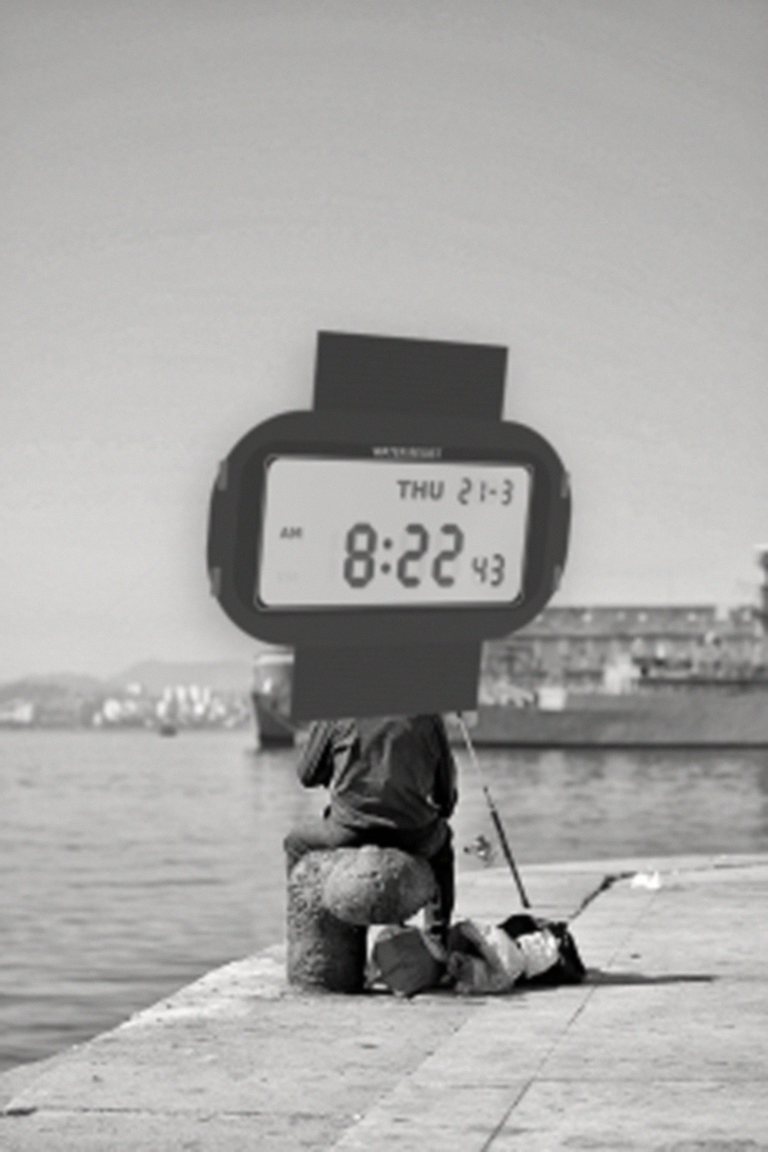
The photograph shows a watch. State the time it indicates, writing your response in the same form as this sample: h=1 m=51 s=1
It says h=8 m=22 s=43
